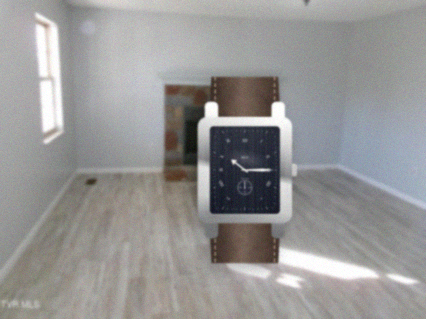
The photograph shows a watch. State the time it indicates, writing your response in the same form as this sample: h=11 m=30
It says h=10 m=15
